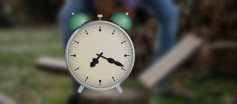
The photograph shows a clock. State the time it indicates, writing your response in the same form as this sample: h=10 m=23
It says h=7 m=19
